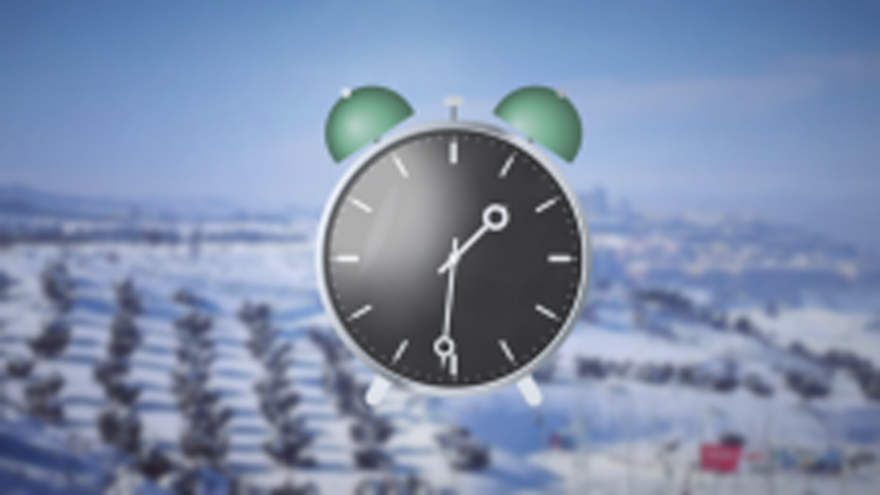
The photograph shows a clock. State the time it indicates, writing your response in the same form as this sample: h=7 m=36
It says h=1 m=31
